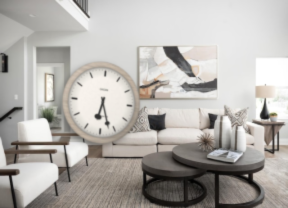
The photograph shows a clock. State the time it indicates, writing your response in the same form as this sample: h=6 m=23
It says h=6 m=27
